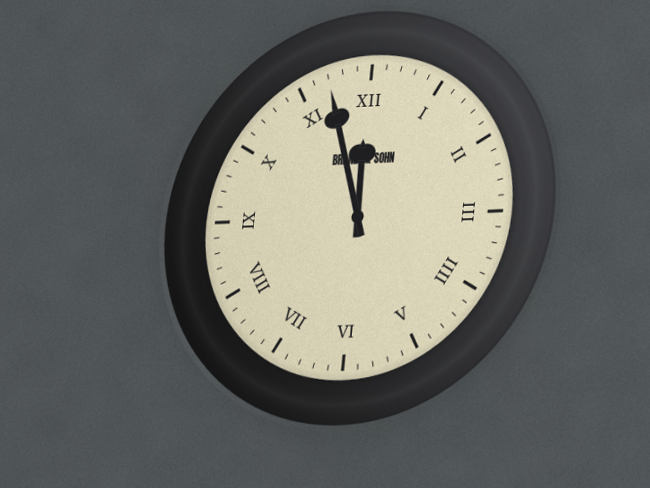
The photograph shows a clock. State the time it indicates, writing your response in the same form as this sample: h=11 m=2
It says h=11 m=57
